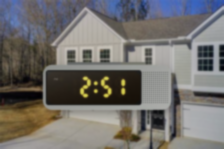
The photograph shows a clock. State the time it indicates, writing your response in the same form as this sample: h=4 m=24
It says h=2 m=51
